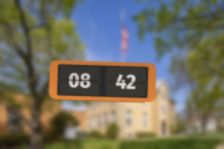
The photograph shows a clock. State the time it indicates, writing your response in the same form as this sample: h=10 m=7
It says h=8 m=42
